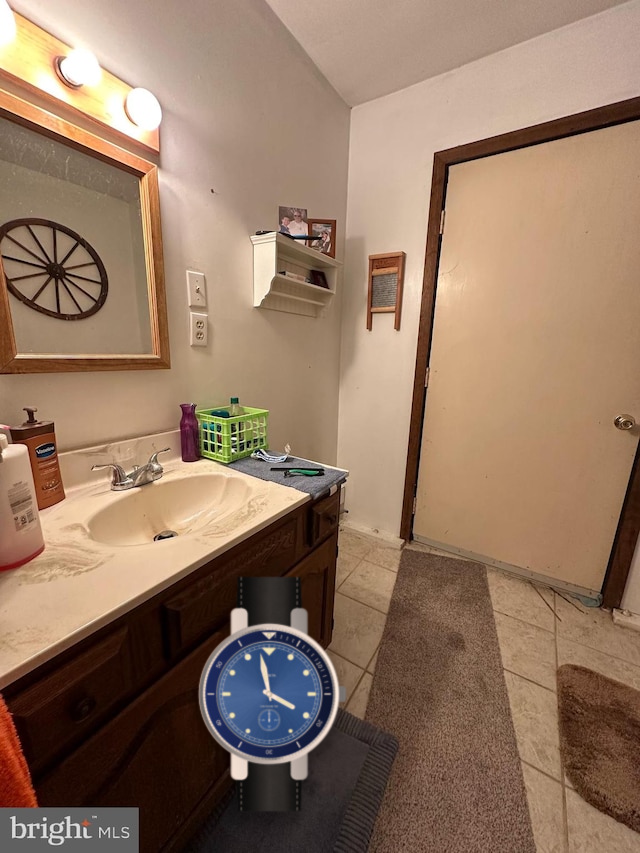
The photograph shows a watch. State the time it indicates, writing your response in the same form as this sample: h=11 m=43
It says h=3 m=58
